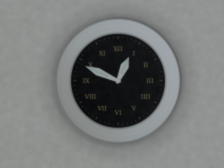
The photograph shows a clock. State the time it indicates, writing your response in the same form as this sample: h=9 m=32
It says h=12 m=49
